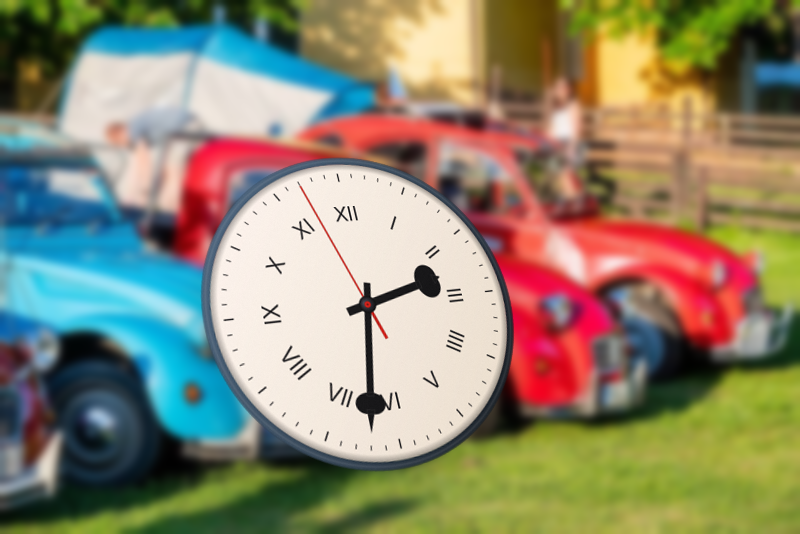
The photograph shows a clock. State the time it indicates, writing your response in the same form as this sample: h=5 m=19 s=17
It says h=2 m=31 s=57
